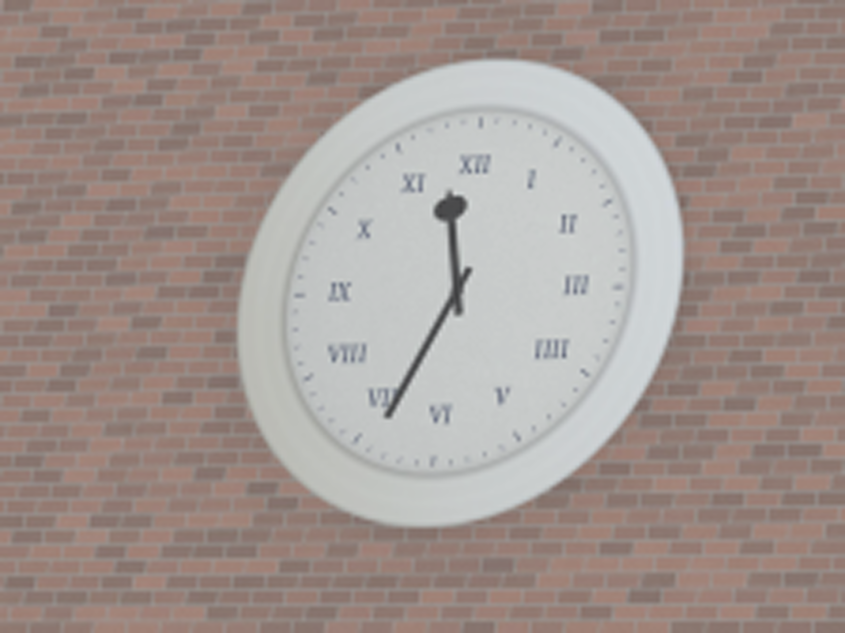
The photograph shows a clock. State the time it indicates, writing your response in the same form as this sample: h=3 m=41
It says h=11 m=34
